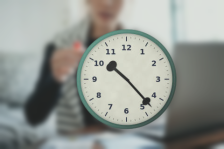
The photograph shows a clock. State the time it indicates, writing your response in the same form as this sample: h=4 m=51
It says h=10 m=23
